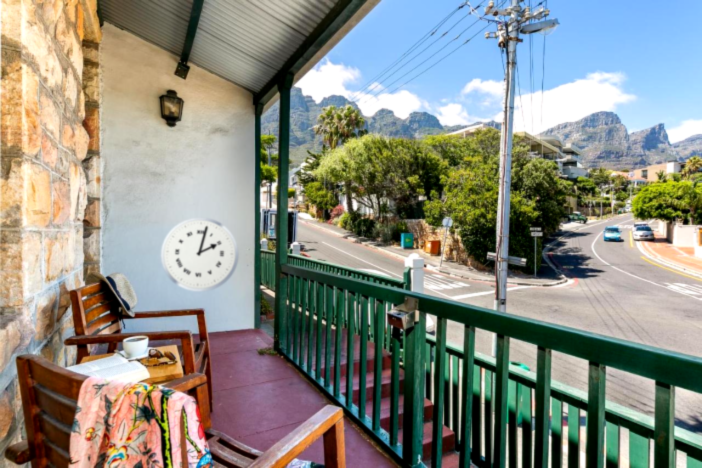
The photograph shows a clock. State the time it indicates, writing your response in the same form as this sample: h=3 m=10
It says h=2 m=2
